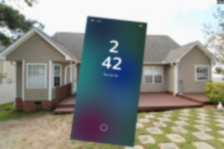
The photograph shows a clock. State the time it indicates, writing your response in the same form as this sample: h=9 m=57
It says h=2 m=42
